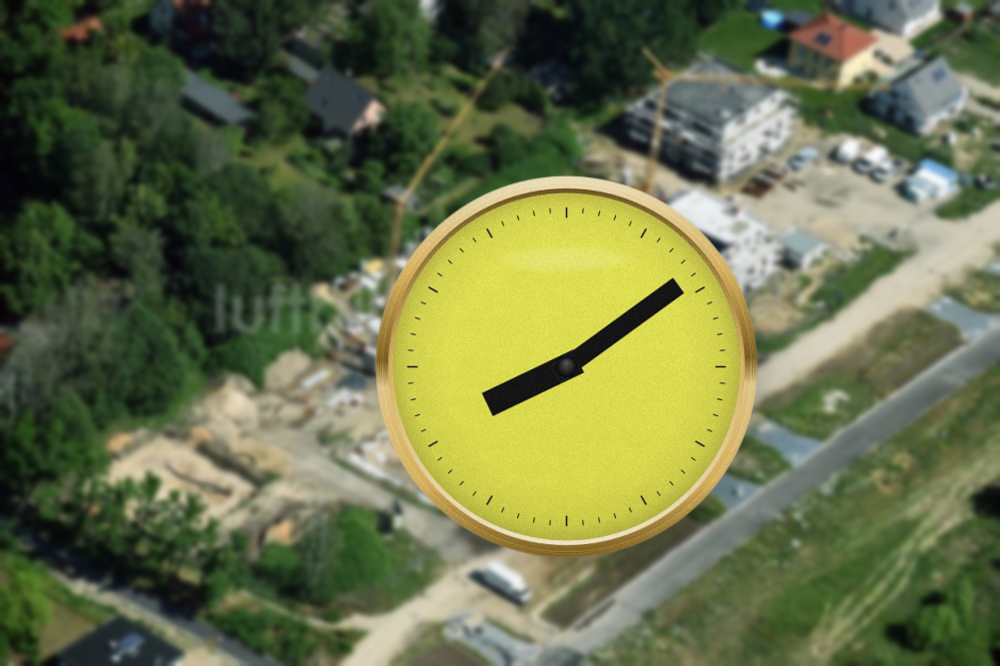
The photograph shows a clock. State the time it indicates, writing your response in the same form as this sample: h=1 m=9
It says h=8 m=9
